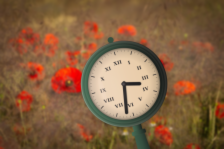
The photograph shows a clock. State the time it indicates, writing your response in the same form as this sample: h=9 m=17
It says h=3 m=32
